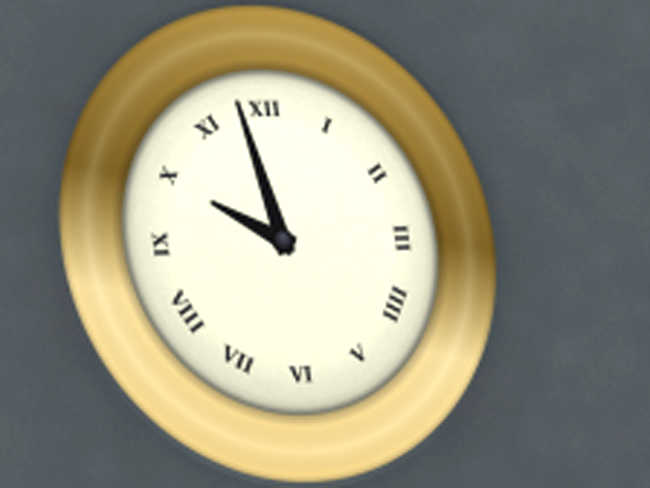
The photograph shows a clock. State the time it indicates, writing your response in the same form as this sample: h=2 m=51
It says h=9 m=58
